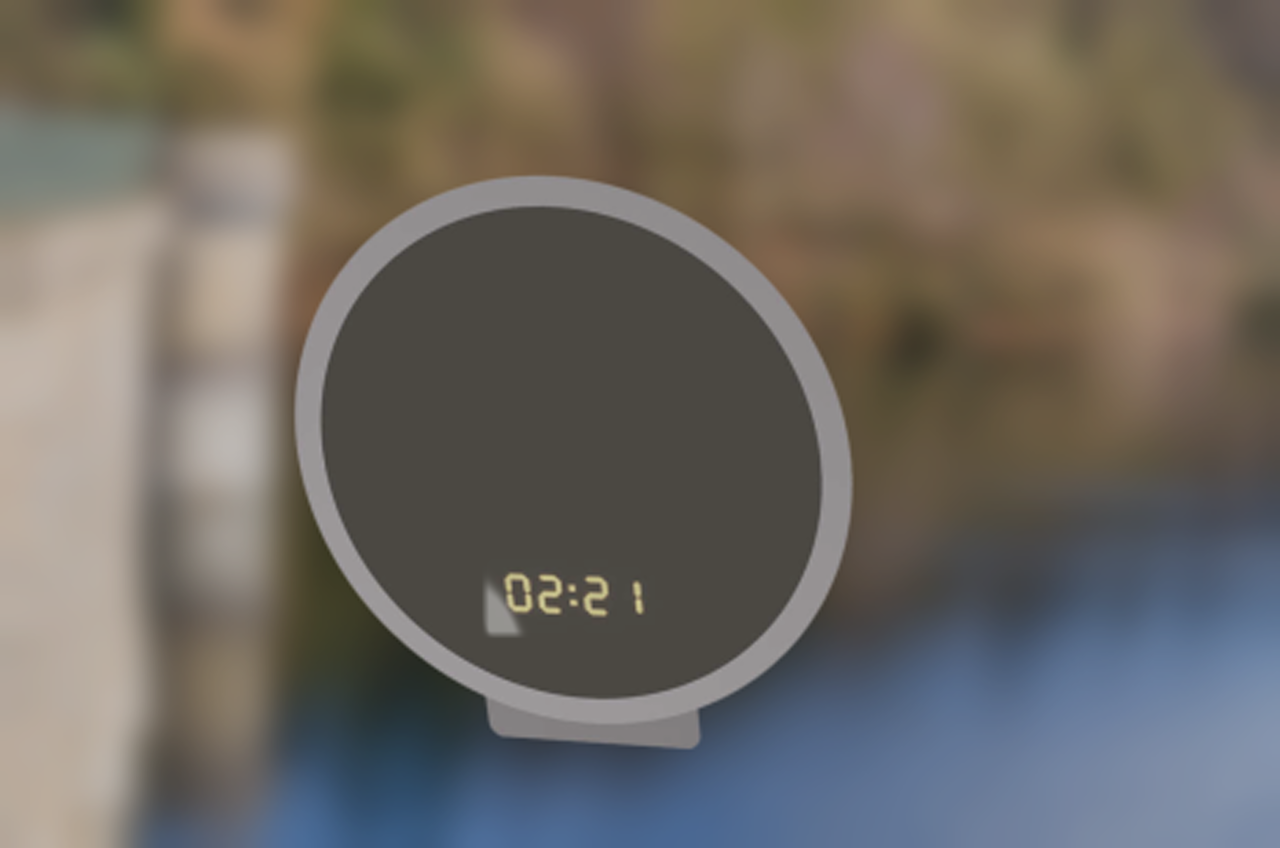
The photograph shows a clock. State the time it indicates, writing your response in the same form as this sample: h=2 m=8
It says h=2 m=21
